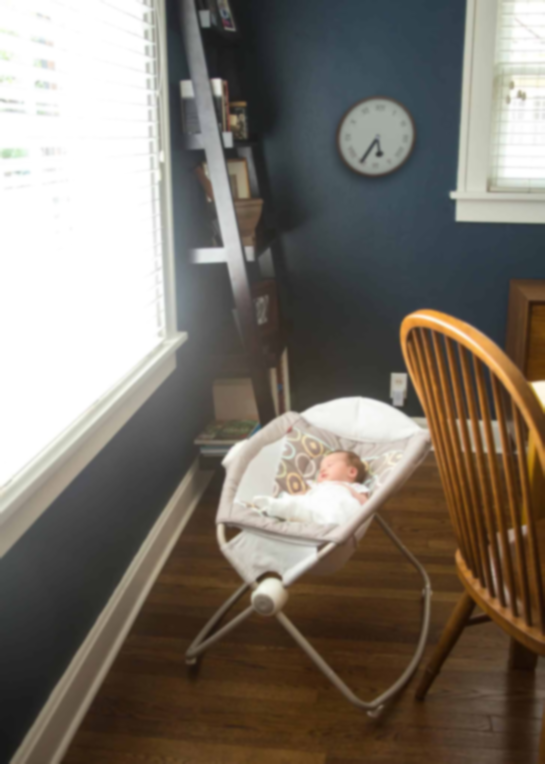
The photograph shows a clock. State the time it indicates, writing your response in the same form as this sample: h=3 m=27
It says h=5 m=35
